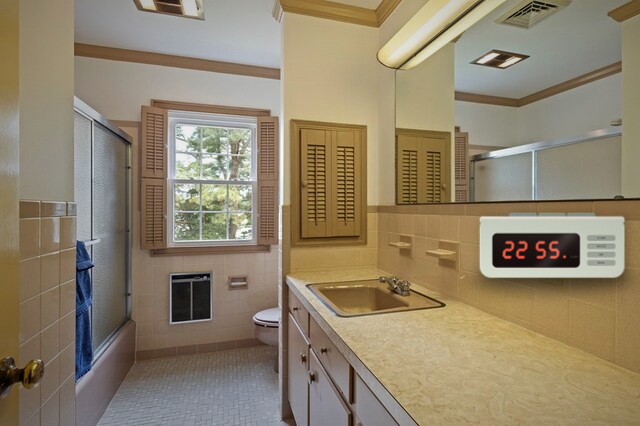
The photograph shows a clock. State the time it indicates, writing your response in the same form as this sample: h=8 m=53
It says h=22 m=55
